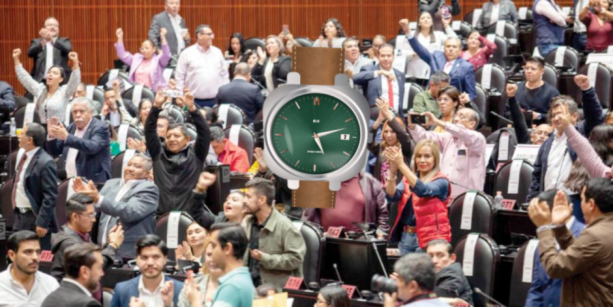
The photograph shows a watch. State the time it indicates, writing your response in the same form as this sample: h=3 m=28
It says h=5 m=12
